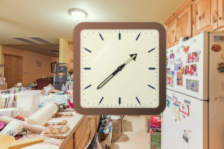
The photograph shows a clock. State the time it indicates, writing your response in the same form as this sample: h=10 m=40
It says h=1 m=38
